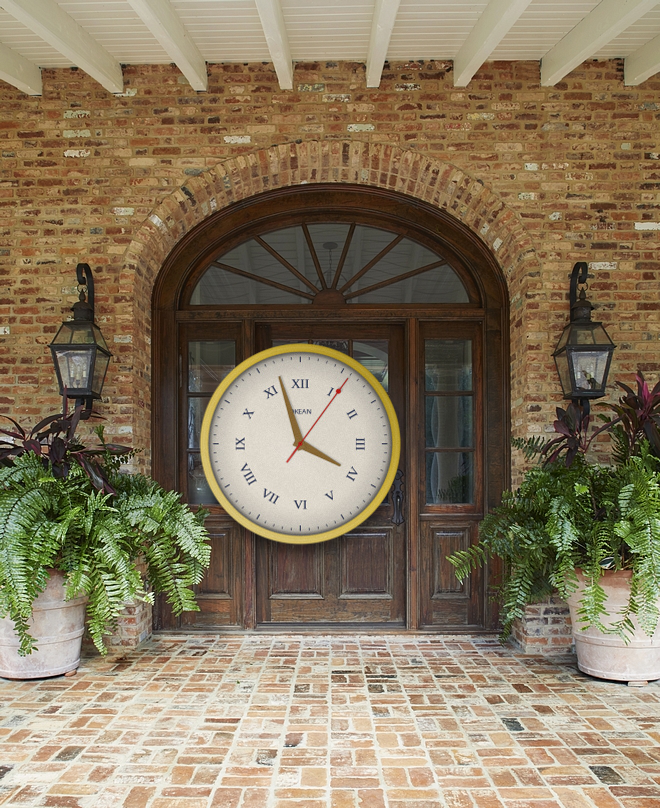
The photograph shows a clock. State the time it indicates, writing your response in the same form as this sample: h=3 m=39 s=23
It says h=3 m=57 s=6
